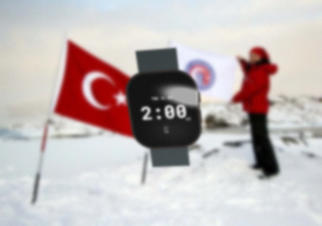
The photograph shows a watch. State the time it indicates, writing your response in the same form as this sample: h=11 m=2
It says h=2 m=0
